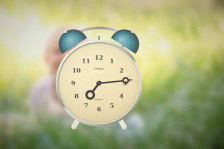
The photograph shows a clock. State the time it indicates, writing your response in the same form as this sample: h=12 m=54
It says h=7 m=14
